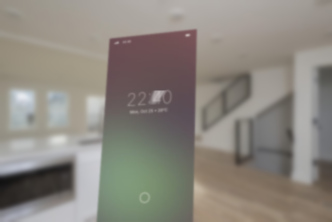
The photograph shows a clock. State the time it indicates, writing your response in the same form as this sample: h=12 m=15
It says h=22 m=40
